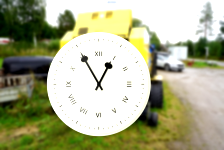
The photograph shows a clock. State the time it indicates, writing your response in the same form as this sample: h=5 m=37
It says h=12 m=55
